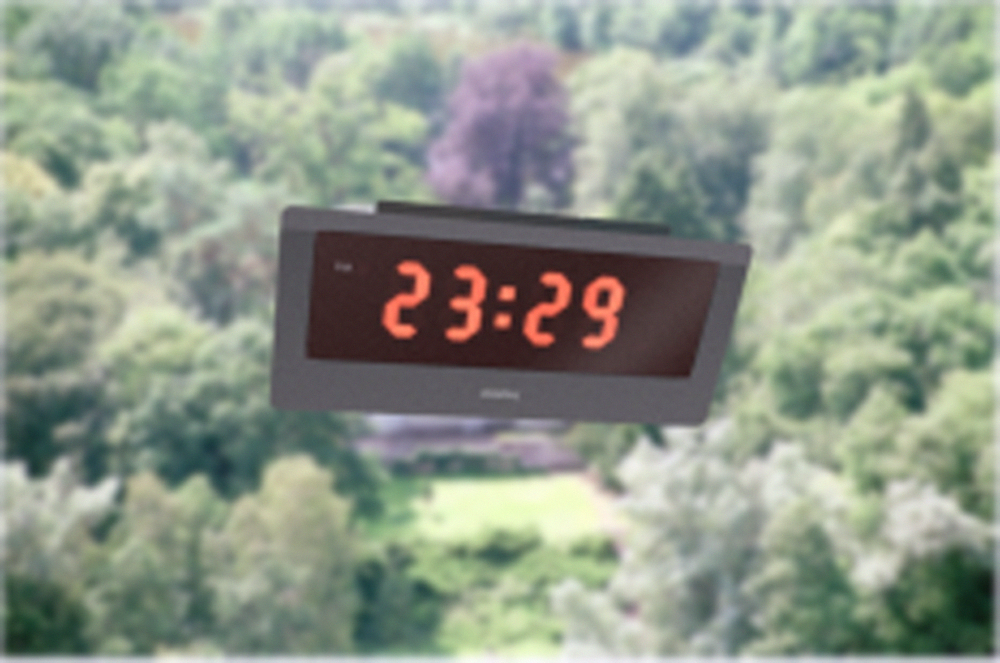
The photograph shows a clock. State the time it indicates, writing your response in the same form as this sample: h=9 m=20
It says h=23 m=29
